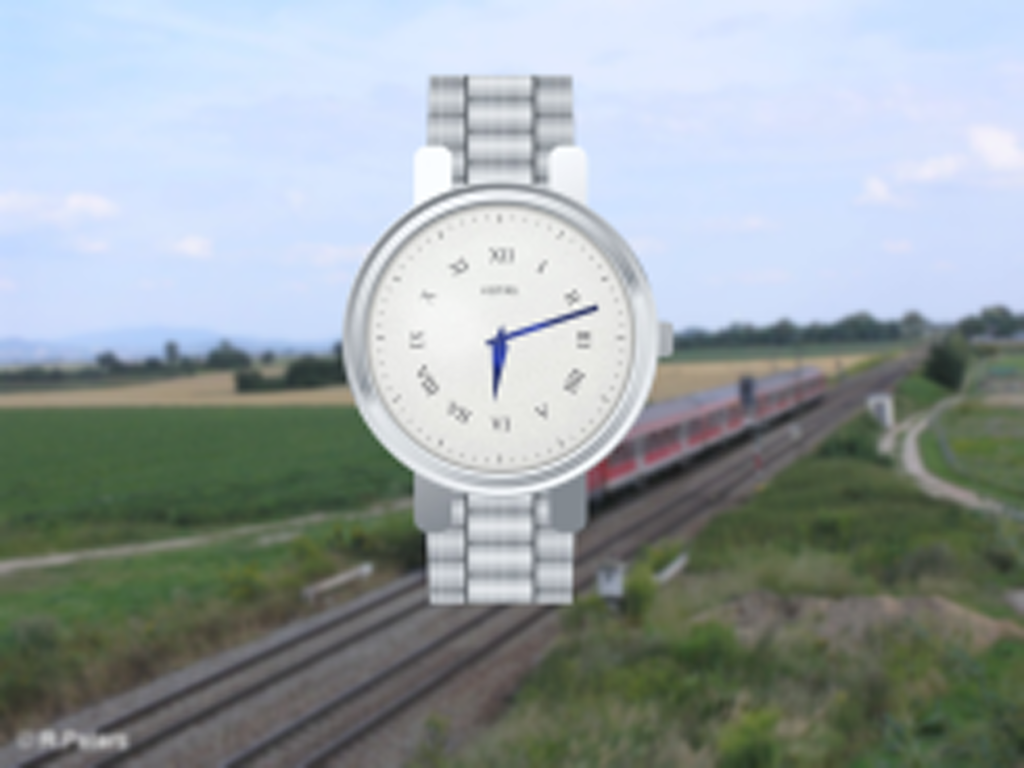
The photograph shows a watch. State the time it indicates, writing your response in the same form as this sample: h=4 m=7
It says h=6 m=12
